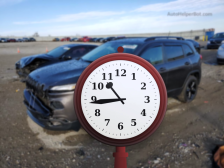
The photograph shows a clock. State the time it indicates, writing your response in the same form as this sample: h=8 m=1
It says h=10 m=44
